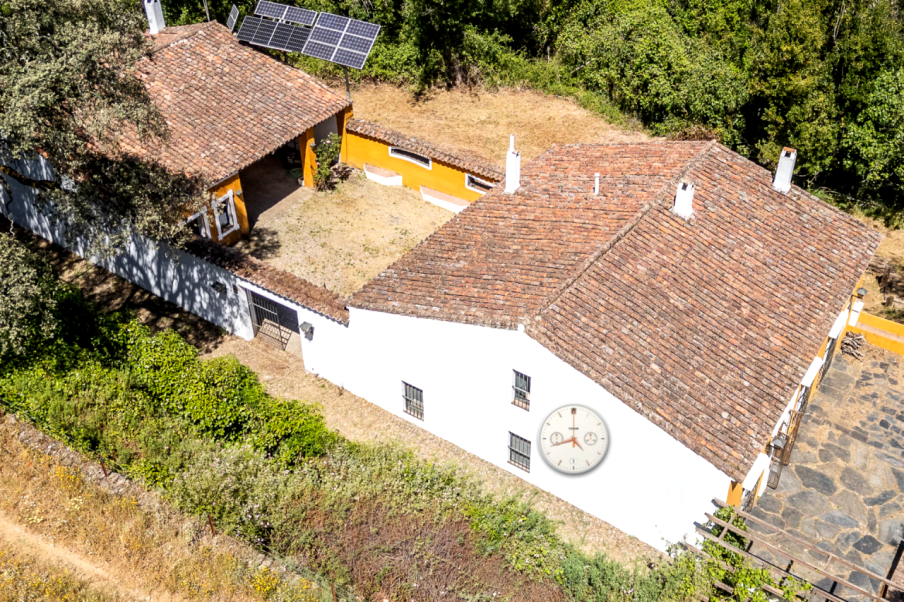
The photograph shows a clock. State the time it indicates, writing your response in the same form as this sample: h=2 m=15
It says h=4 m=42
